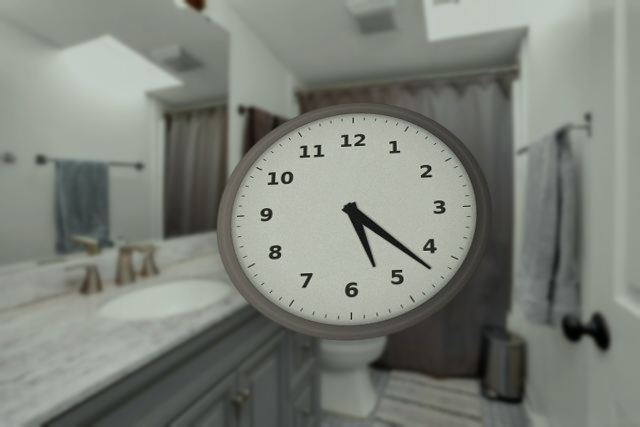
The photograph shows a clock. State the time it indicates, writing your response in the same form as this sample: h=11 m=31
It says h=5 m=22
